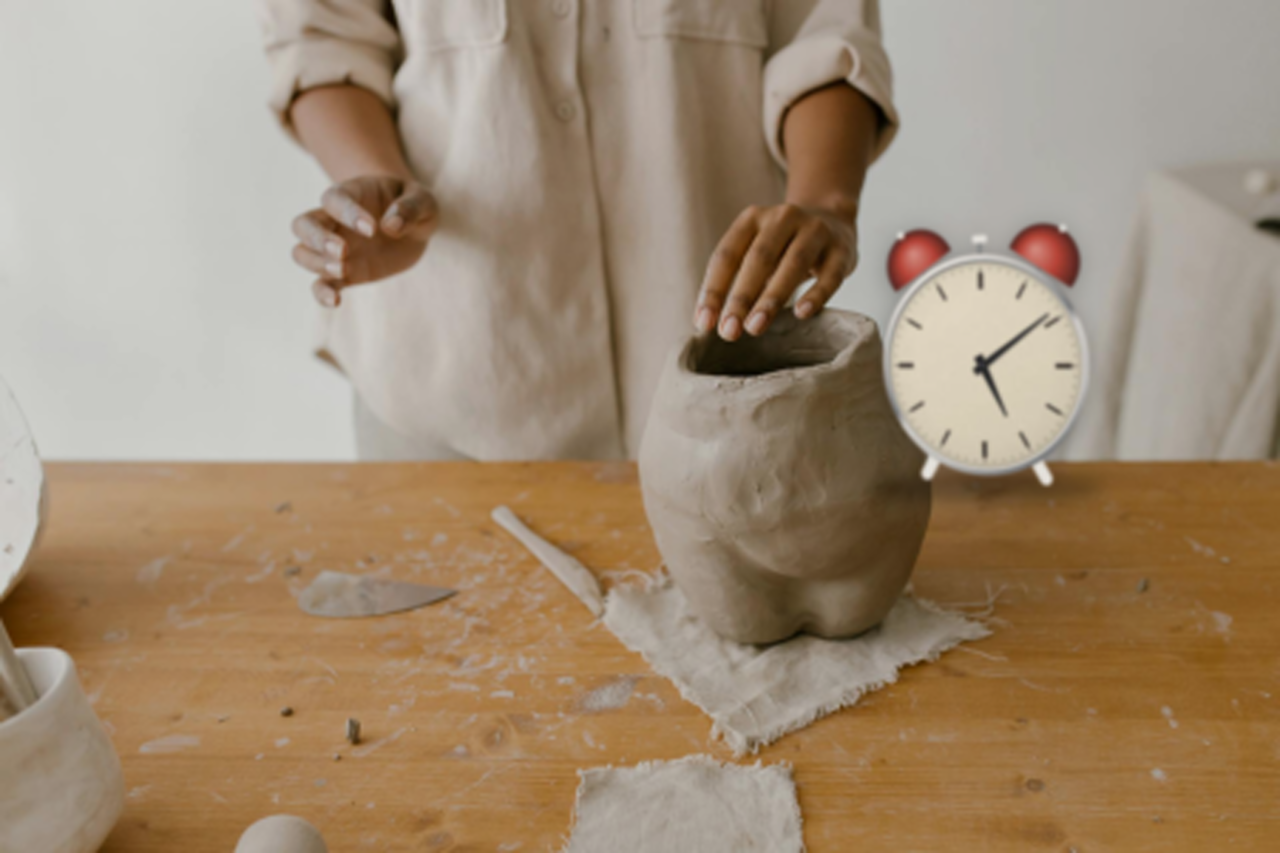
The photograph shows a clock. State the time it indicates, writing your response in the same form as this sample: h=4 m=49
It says h=5 m=9
